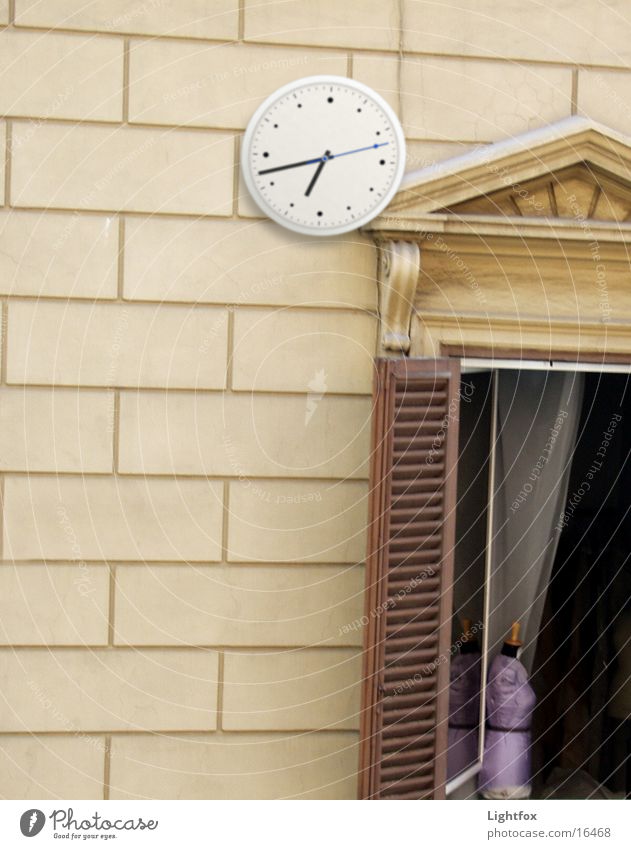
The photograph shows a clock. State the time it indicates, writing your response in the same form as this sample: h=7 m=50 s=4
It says h=6 m=42 s=12
